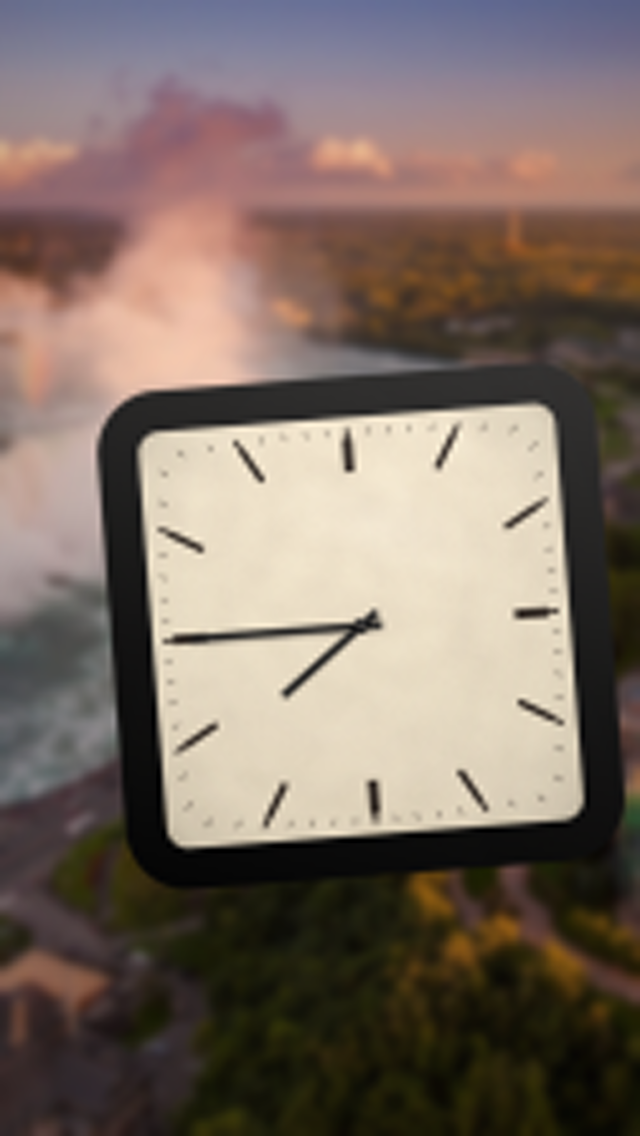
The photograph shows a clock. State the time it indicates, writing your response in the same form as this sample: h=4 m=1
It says h=7 m=45
